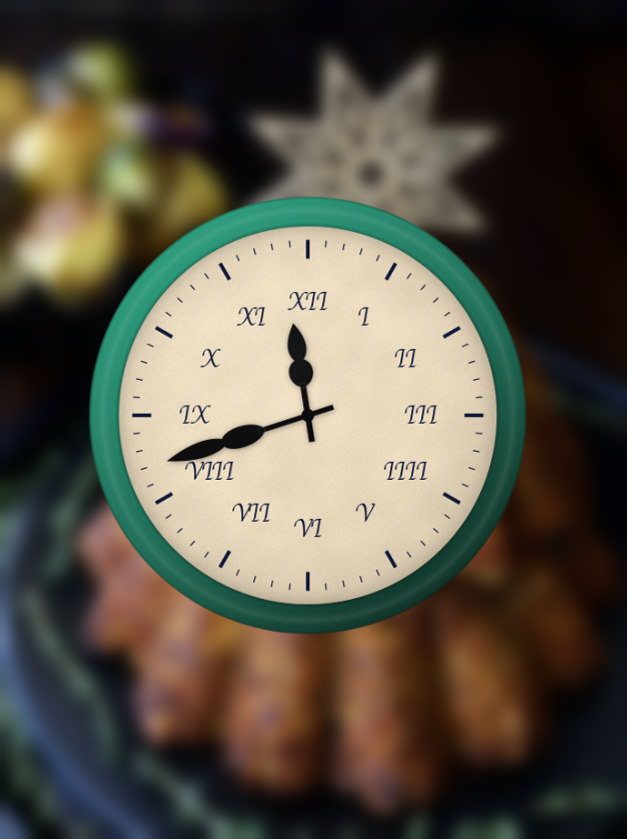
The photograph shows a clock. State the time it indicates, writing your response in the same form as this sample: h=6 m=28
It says h=11 m=42
